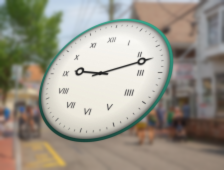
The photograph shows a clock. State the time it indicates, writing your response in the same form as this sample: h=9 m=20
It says h=9 m=12
